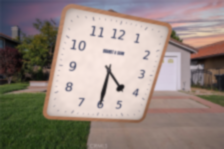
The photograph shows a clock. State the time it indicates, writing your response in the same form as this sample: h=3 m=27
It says h=4 m=30
